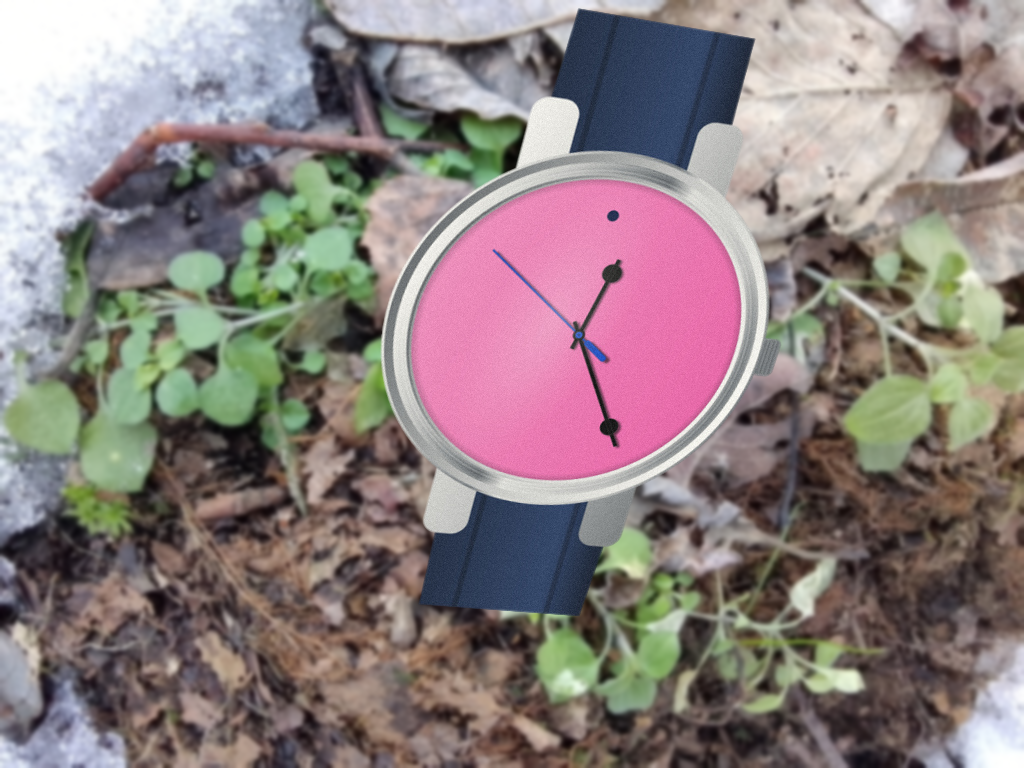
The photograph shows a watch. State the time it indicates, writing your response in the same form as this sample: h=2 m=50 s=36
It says h=12 m=24 s=51
